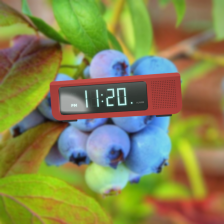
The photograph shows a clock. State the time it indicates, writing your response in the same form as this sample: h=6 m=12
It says h=11 m=20
